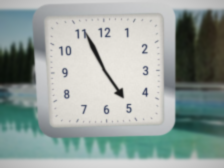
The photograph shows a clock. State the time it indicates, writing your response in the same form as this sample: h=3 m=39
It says h=4 m=56
